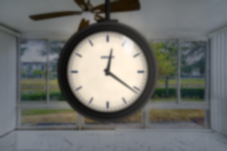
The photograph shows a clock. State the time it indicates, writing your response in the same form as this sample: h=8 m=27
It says h=12 m=21
